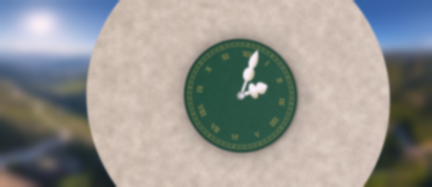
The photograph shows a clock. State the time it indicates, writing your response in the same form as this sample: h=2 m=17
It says h=2 m=2
